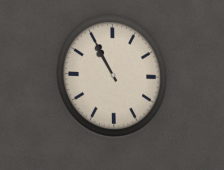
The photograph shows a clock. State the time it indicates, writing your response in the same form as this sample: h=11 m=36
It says h=10 m=55
